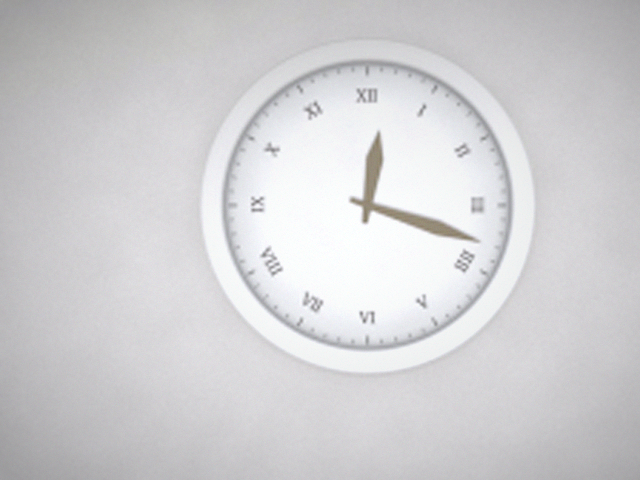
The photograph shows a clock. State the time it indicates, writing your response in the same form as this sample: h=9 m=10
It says h=12 m=18
